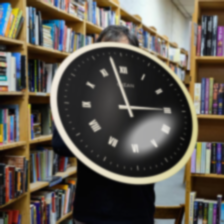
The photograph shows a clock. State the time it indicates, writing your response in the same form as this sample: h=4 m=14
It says h=2 m=58
